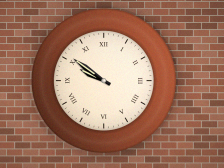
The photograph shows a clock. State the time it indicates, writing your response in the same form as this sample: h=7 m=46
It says h=9 m=51
